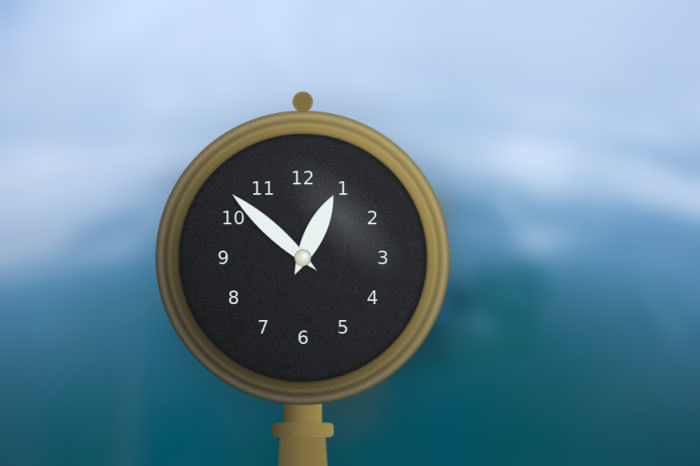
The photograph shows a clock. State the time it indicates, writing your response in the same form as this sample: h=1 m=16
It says h=12 m=52
